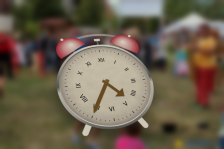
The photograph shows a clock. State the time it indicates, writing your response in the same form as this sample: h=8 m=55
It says h=4 m=35
